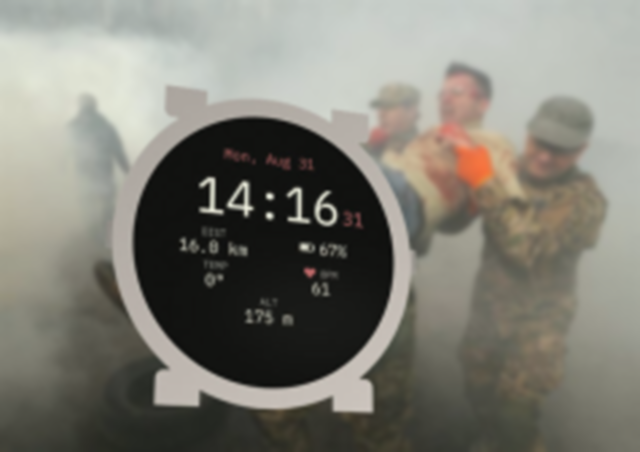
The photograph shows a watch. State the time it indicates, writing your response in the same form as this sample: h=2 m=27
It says h=14 m=16
